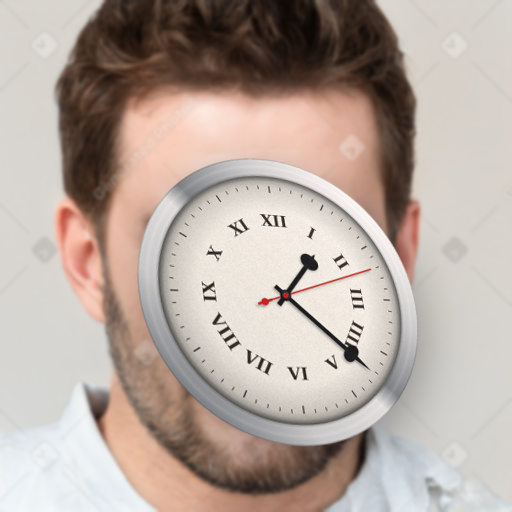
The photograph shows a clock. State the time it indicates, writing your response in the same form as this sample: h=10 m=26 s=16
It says h=1 m=22 s=12
